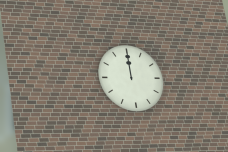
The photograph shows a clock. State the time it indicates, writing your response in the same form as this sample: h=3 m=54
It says h=12 m=0
